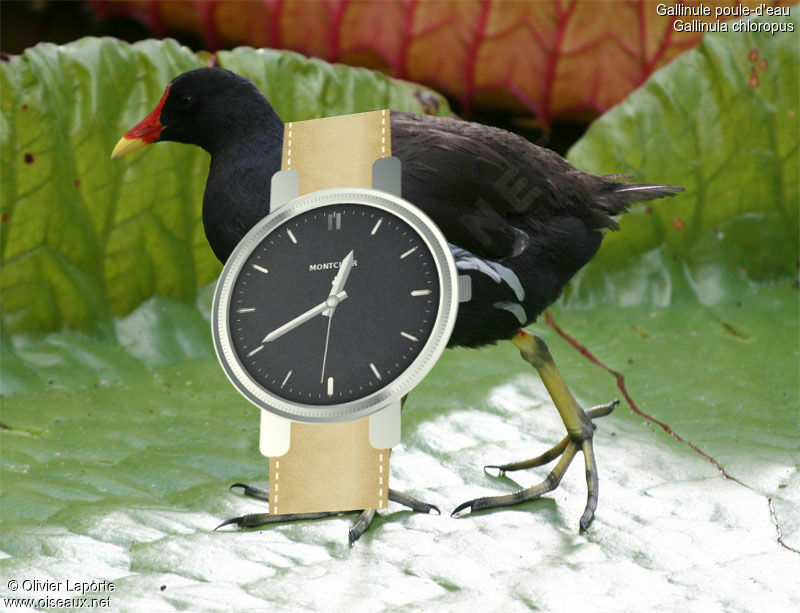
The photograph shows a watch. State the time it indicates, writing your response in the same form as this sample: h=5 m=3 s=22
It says h=12 m=40 s=31
